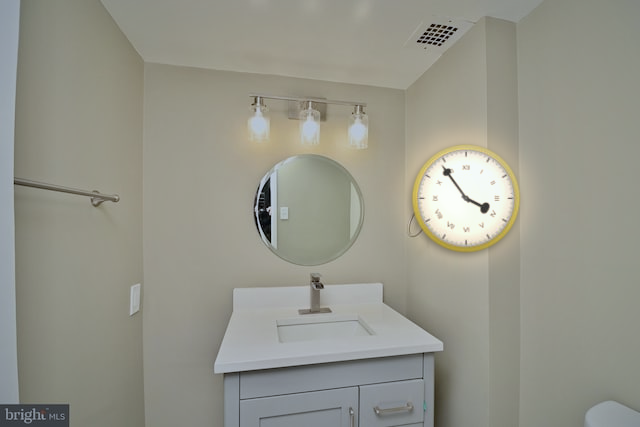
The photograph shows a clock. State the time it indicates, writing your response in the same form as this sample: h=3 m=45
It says h=3 m=54
